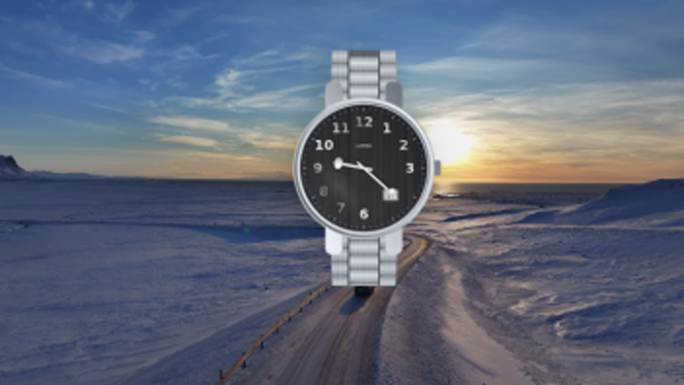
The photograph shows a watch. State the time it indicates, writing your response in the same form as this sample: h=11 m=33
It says h=9 m=22
